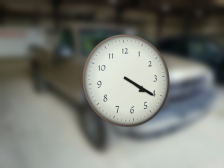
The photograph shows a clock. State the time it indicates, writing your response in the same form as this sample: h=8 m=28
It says h=4 m=21
